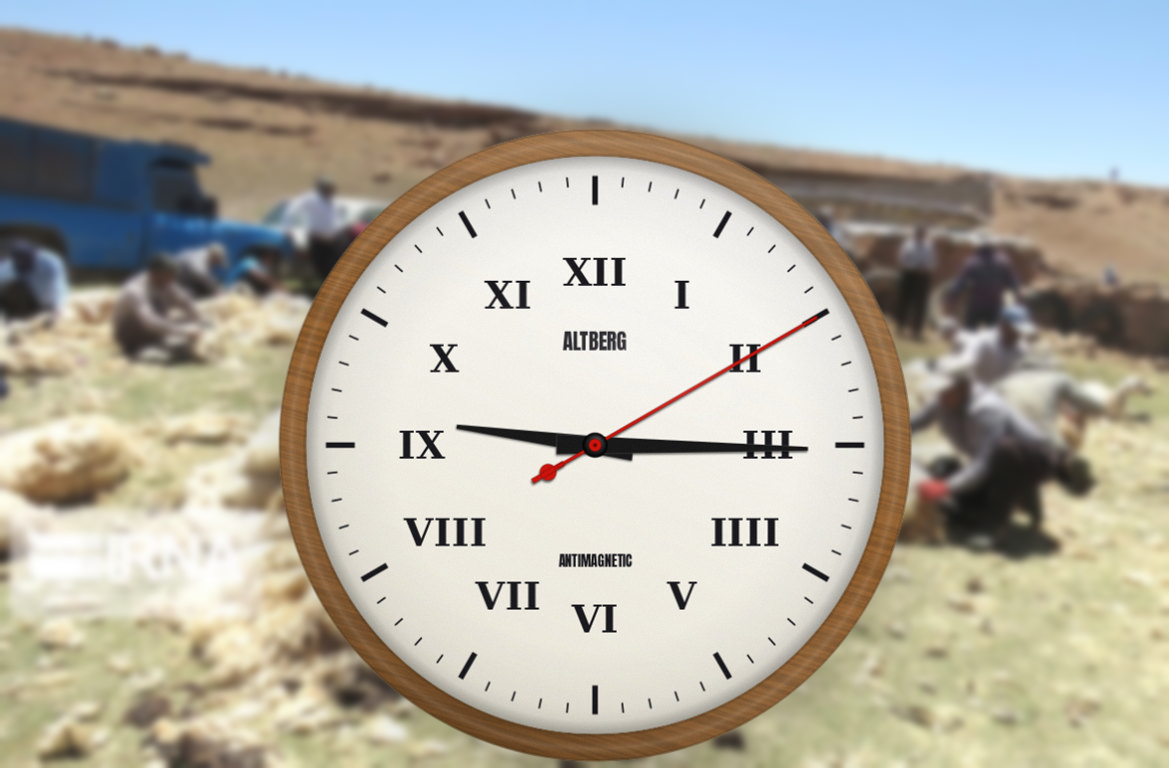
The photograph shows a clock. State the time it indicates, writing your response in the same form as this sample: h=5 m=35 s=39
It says h=9 m=15 s=10
